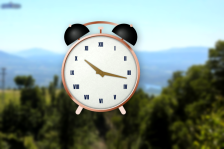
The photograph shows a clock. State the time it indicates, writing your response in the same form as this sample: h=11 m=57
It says h=10 m=17
